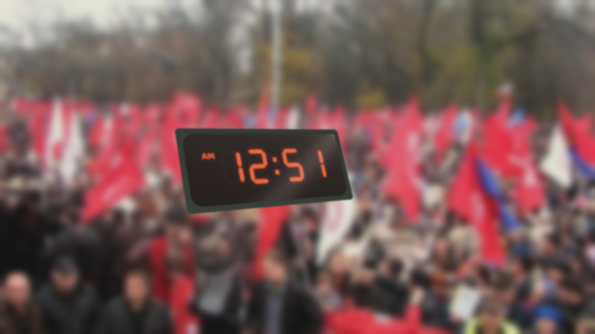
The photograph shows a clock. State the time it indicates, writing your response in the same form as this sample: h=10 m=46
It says h=12 m=51
